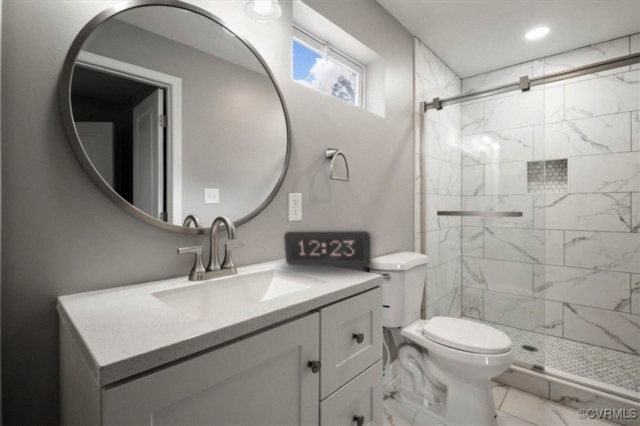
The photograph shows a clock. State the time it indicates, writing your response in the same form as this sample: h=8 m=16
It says h=12 m=23
